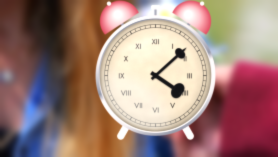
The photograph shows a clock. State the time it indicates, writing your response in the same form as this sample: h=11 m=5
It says h=4 m=8
